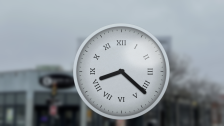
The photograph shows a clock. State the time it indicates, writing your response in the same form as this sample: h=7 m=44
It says h=8 m=22
